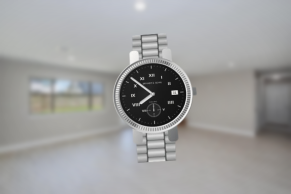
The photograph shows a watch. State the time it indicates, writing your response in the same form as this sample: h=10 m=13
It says h=7 m=52
